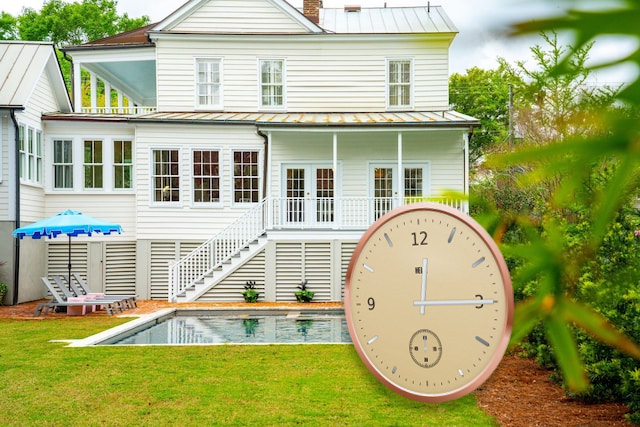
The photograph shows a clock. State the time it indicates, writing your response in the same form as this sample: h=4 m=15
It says h=12 m=15
